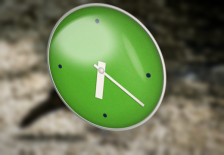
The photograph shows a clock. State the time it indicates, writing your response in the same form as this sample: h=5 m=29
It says h=6 m=21
